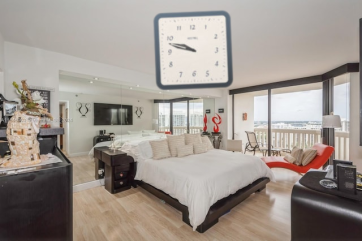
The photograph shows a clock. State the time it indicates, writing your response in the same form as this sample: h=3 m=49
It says h=9 m=48
